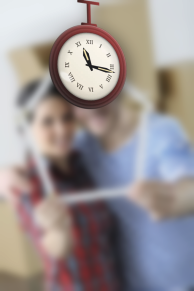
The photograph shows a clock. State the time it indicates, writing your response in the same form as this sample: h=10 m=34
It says h=11 m=17
